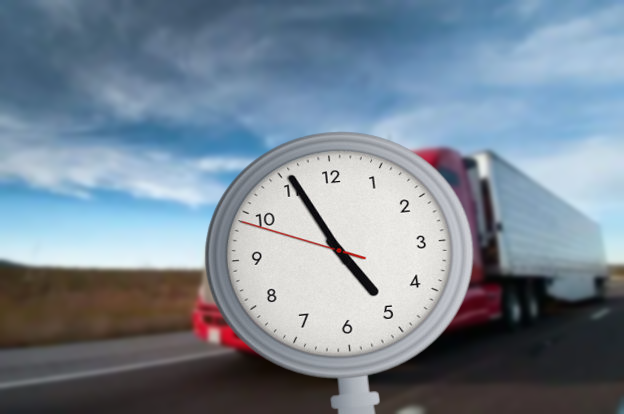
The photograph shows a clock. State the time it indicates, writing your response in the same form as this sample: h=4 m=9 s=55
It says h=4 m=55 s=49
